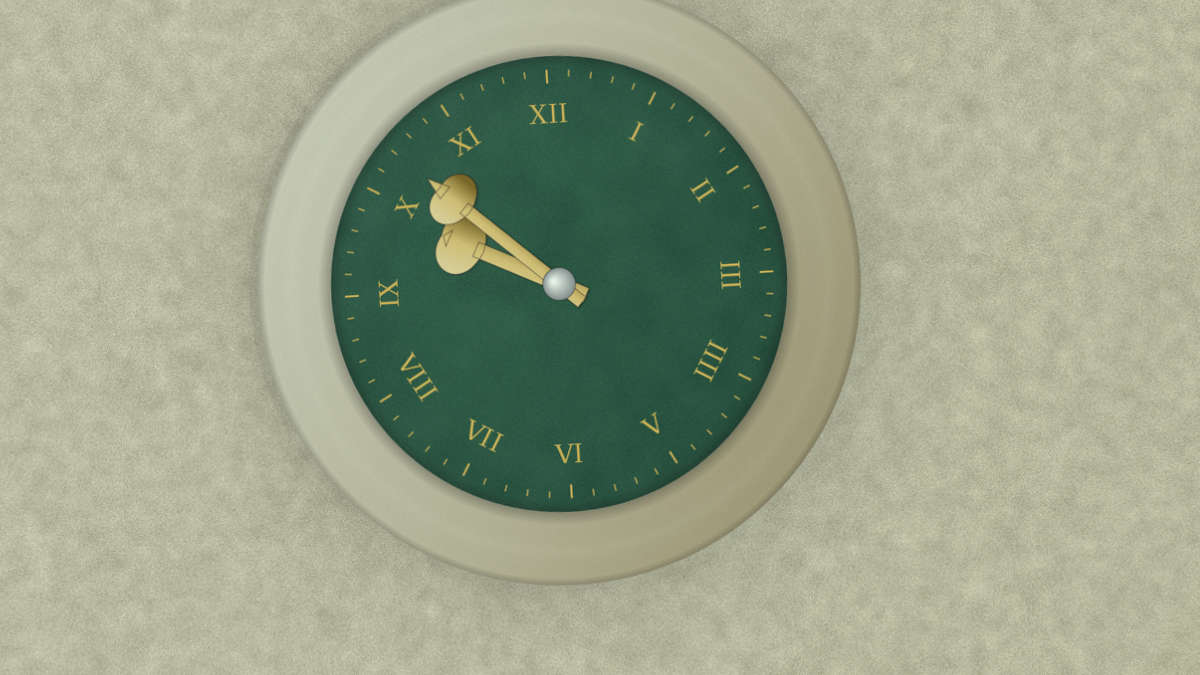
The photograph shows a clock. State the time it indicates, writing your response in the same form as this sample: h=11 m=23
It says h=9 m=52
